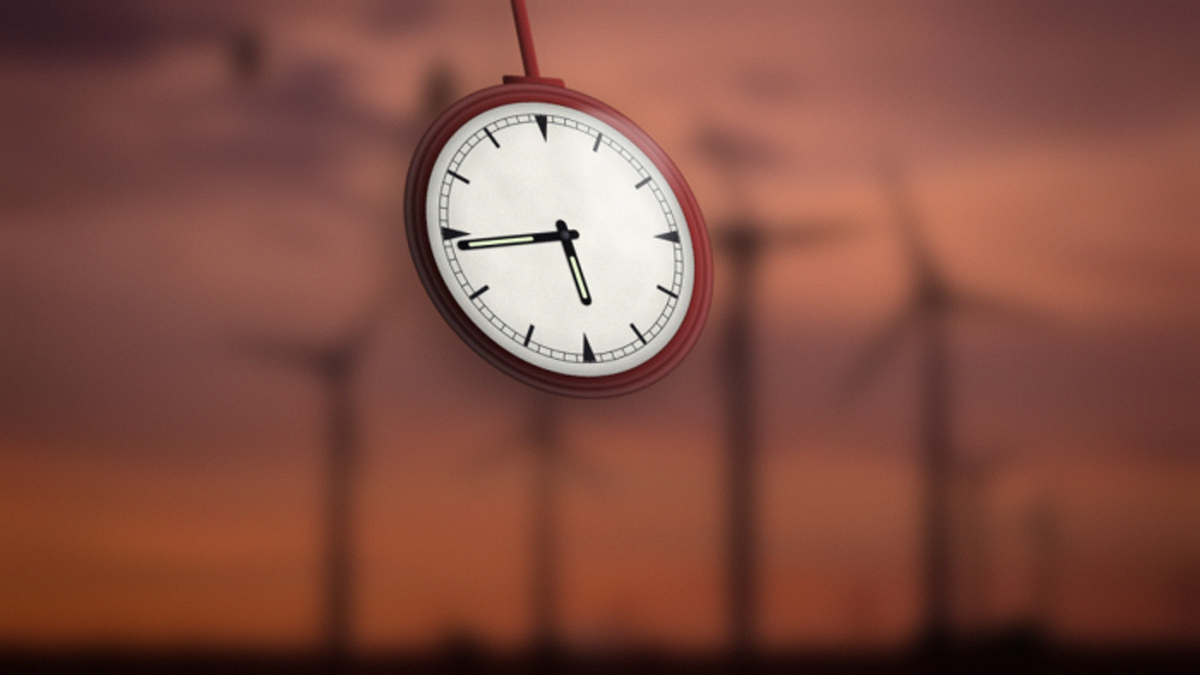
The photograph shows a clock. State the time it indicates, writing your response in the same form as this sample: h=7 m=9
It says h=5 m=44
